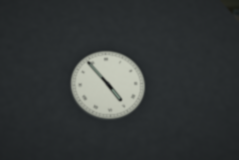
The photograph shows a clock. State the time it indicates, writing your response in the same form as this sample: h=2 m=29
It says h=4 m=54
